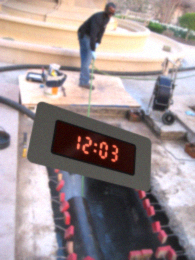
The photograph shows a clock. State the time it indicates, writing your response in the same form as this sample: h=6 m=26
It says h=12 m=3
